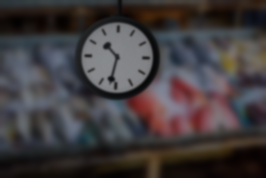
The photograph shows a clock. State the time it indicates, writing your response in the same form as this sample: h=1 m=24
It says h=10 m=32
